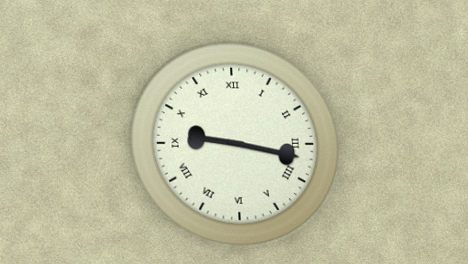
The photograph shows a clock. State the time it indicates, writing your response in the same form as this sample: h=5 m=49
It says h=9 m=17
